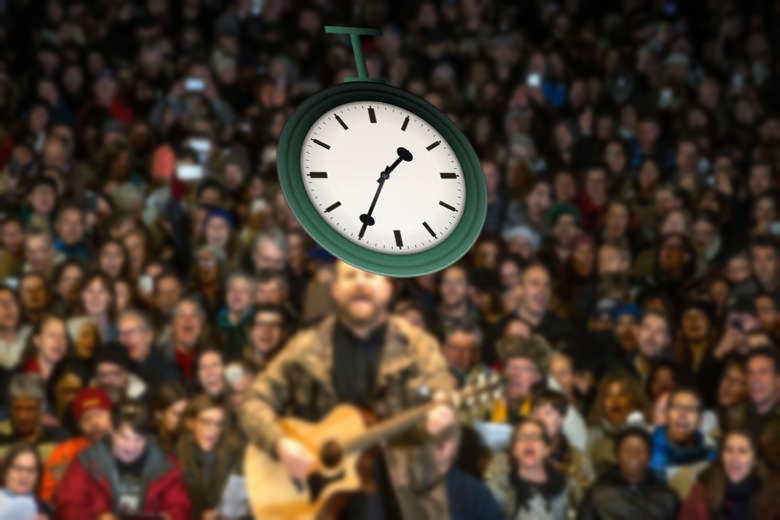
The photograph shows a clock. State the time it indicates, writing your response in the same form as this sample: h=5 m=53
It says h=1 m=35
